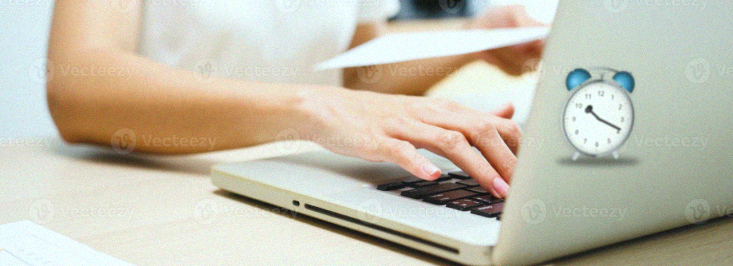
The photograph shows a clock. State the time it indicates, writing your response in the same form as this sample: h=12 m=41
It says h=10 m=19
